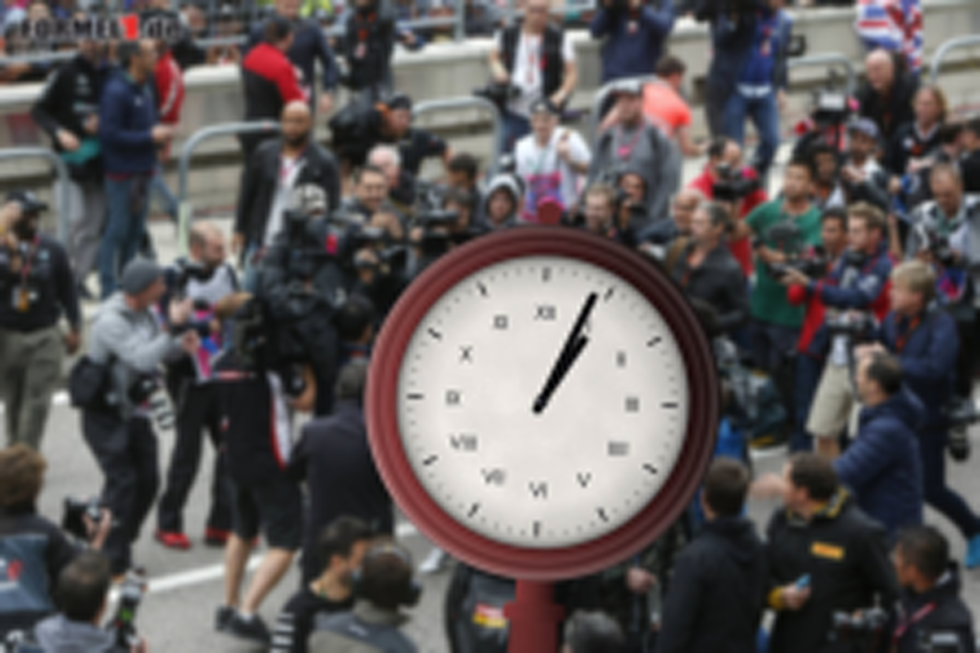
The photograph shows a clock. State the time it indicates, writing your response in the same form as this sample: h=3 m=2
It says h=1 m=4
